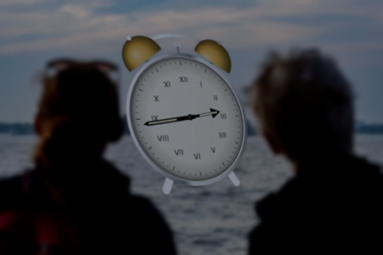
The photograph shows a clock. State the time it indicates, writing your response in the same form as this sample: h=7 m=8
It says h=2 m=44
